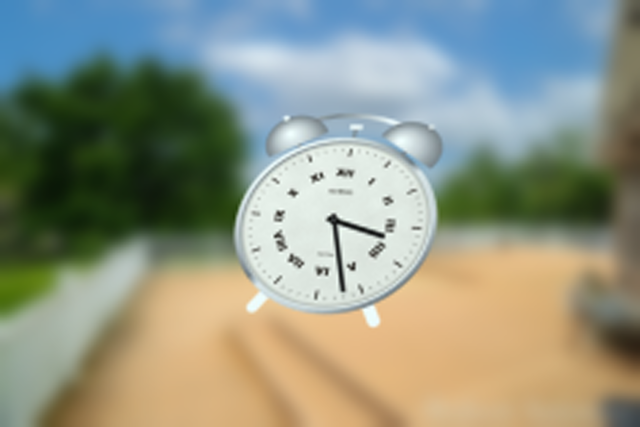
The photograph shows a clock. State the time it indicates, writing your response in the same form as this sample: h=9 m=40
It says h=3 m=27
